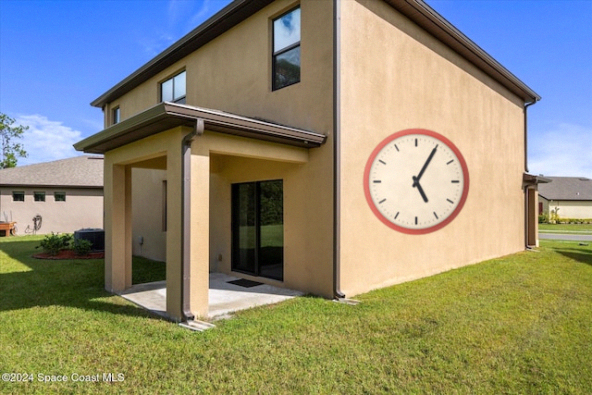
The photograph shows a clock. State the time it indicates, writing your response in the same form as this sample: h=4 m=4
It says h=5 m=5
